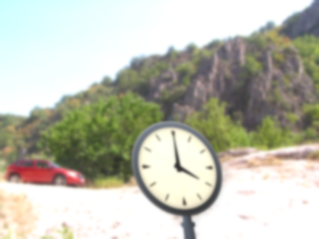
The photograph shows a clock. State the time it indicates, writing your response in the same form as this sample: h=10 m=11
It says h=4 m=0
